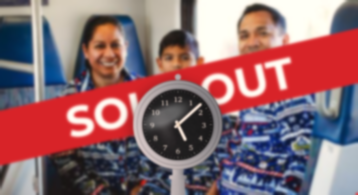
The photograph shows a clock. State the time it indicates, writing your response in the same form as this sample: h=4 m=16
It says h=5 m=8
